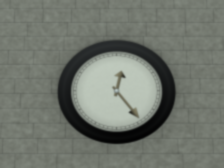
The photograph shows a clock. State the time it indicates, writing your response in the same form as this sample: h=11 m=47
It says h=12 m=24
